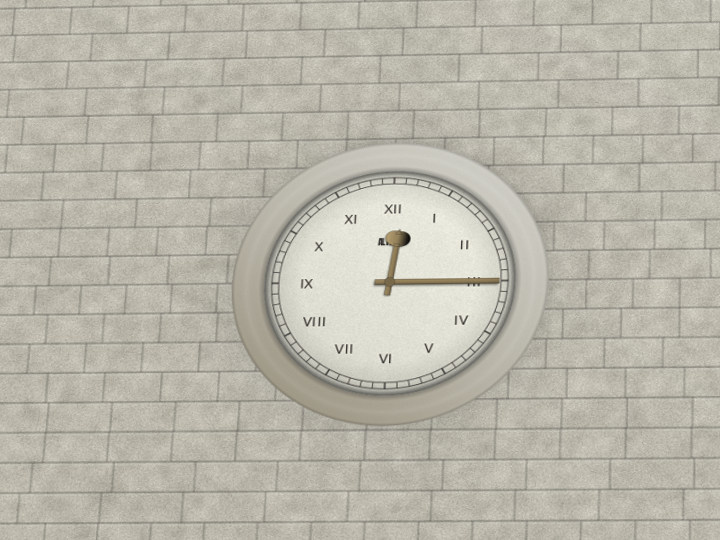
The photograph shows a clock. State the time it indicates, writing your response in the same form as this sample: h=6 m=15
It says h=12 m=15
